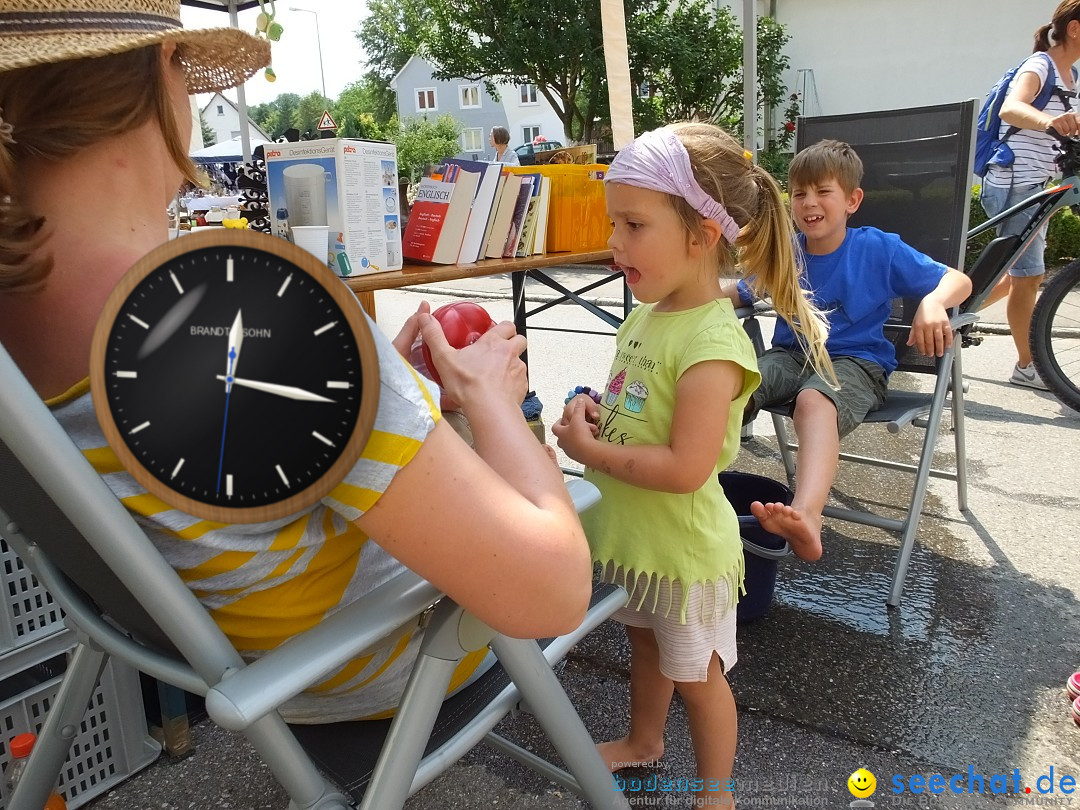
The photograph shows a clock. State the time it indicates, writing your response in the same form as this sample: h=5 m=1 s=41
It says h=12 m=16 s=31
